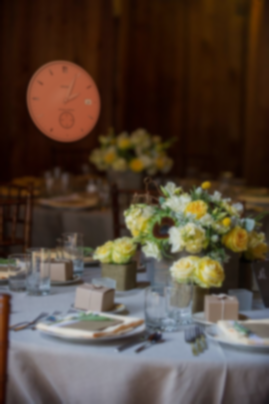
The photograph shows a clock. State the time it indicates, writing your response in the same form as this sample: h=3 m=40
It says h=2 m=4
